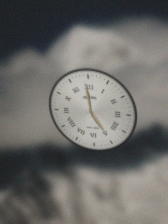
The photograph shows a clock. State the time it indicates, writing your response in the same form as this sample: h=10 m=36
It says h=4 m=59
